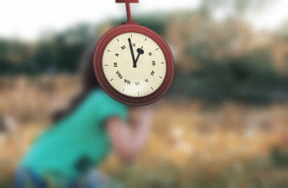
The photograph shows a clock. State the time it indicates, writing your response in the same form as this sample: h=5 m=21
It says h=12 m=59
